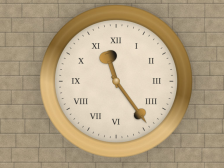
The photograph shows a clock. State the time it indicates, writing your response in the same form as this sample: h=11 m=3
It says h=11 m=24
